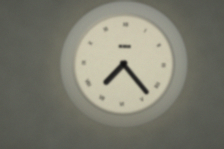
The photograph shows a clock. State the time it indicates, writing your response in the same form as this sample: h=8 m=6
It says h=7 m=23
